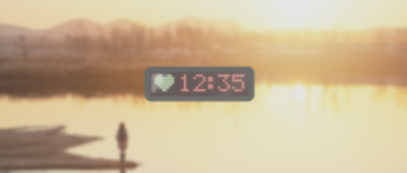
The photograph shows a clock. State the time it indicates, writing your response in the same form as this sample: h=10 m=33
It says h=12 m=35
